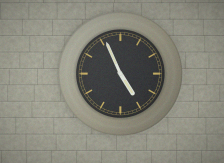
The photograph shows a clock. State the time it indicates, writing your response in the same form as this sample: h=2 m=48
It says h=4 m=56
